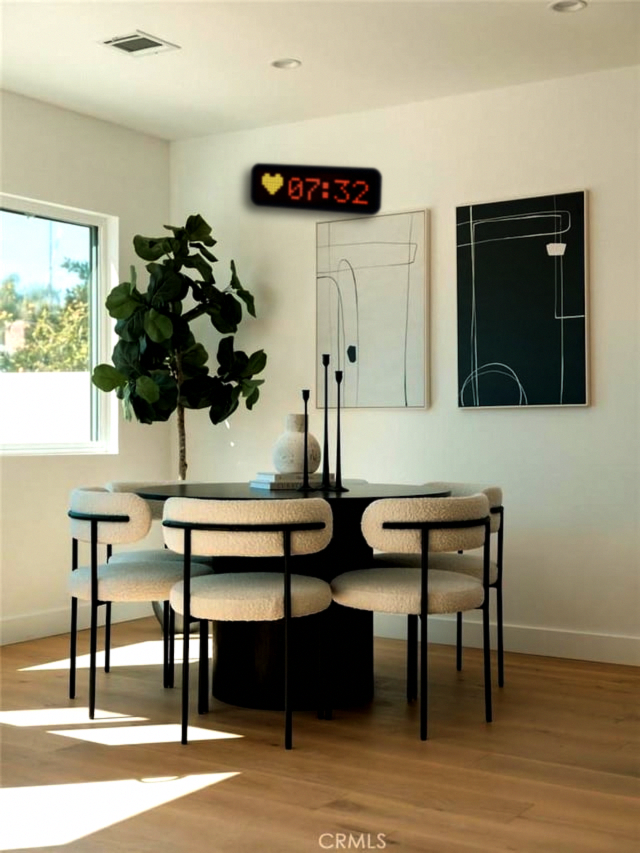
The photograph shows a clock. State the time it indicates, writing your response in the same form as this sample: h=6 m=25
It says h=7 m=32
